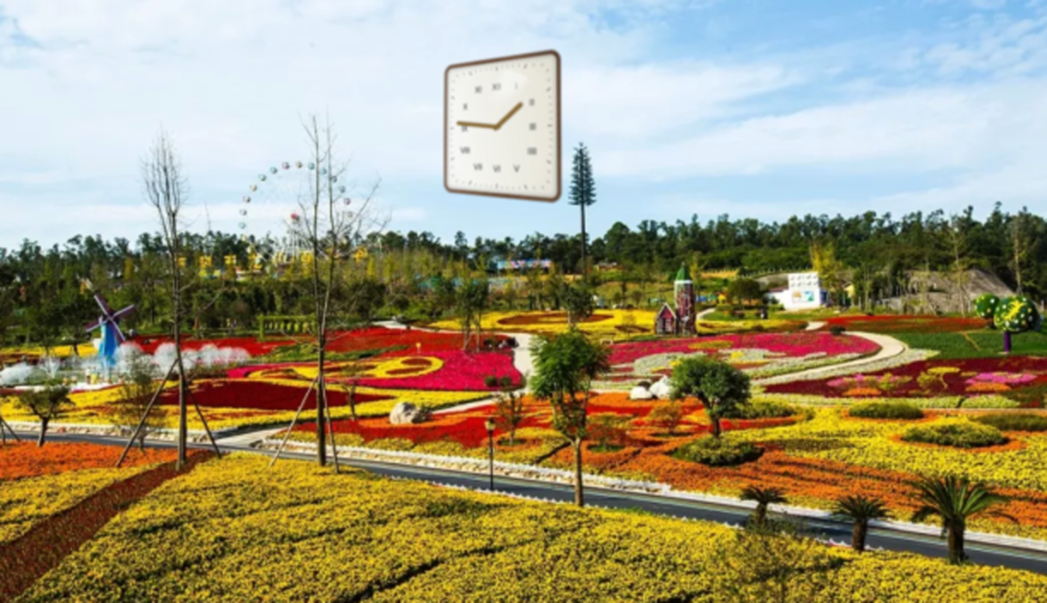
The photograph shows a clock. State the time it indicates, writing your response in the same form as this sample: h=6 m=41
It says h=1 m=46
